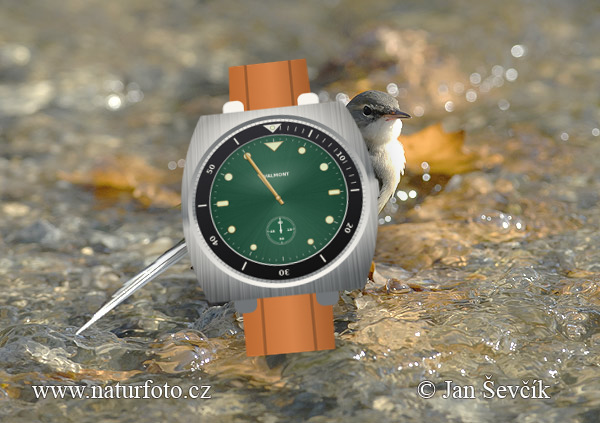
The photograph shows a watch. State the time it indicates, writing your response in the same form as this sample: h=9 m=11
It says h=10 m=55
